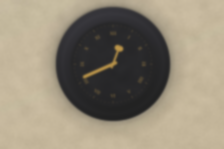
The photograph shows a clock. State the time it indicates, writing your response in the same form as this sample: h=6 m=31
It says h=12 m=41
